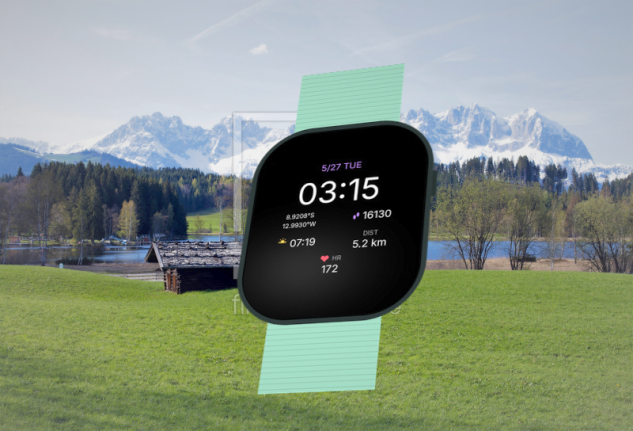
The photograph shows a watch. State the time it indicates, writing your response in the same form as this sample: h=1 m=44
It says h=3 m=15
